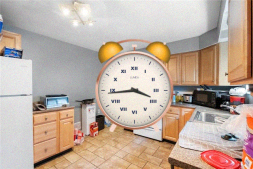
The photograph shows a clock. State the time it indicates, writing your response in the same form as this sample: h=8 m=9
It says h=3 m=44
